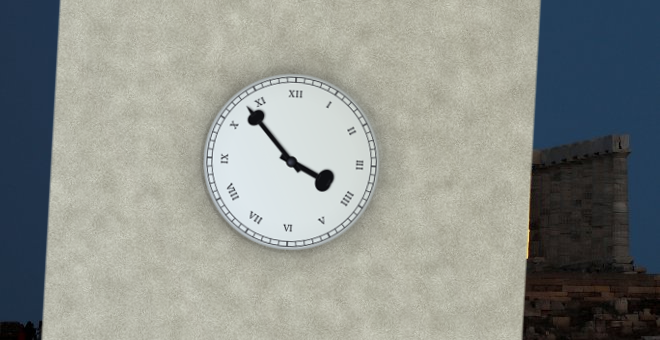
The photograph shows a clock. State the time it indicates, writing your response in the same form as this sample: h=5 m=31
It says h=3 m=53
